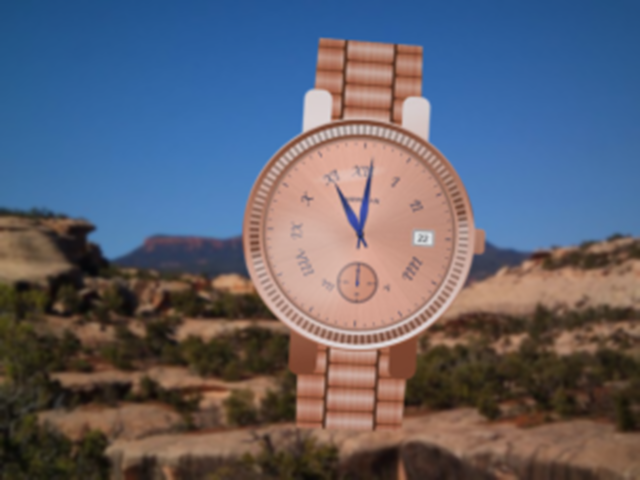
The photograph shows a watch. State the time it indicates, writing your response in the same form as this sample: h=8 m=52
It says h=11 m=1
